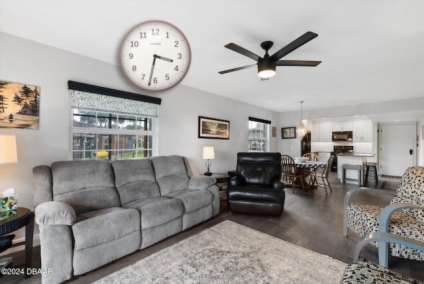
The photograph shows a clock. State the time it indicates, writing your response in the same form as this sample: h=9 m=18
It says h=3 m=32
